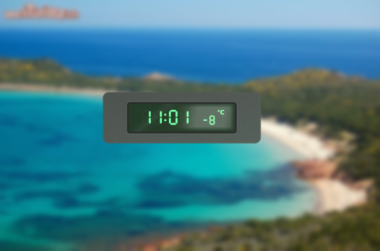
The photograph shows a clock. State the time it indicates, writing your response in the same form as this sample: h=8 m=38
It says h=11 m=1
